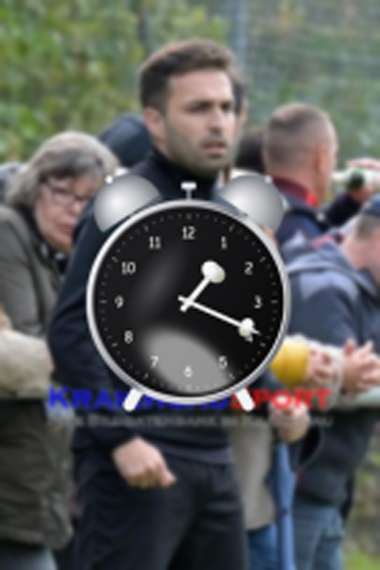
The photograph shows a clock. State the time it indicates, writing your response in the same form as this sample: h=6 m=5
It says h=1 m=19
